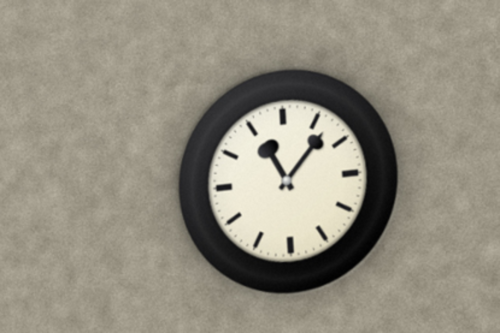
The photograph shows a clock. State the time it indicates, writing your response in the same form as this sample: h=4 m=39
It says h=11 m=7
